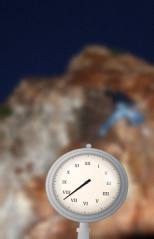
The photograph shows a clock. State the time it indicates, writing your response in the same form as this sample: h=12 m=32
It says h=7 m=38
